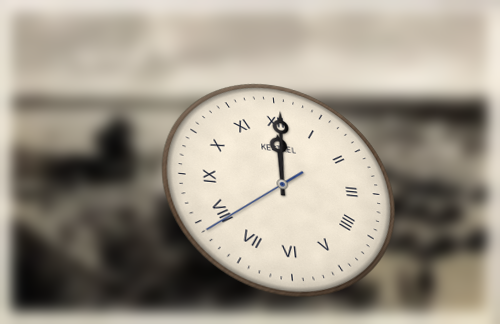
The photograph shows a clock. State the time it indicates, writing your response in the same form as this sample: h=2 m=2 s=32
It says h=12 m=0 s=39
